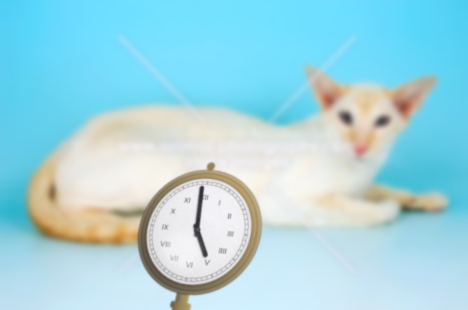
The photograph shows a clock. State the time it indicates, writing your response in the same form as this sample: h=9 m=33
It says h=4 m=59
